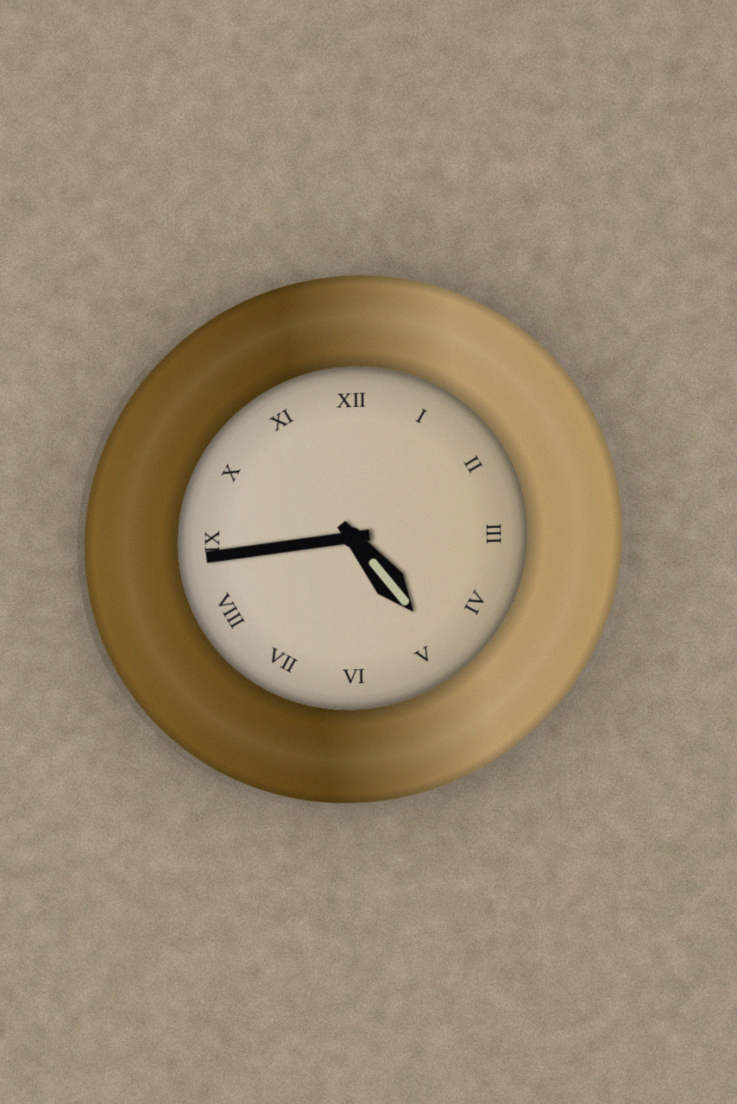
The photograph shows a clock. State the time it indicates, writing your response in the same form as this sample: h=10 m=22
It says h=4 m=44
